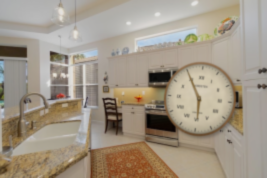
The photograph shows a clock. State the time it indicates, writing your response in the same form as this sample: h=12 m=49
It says h=5 m=55
